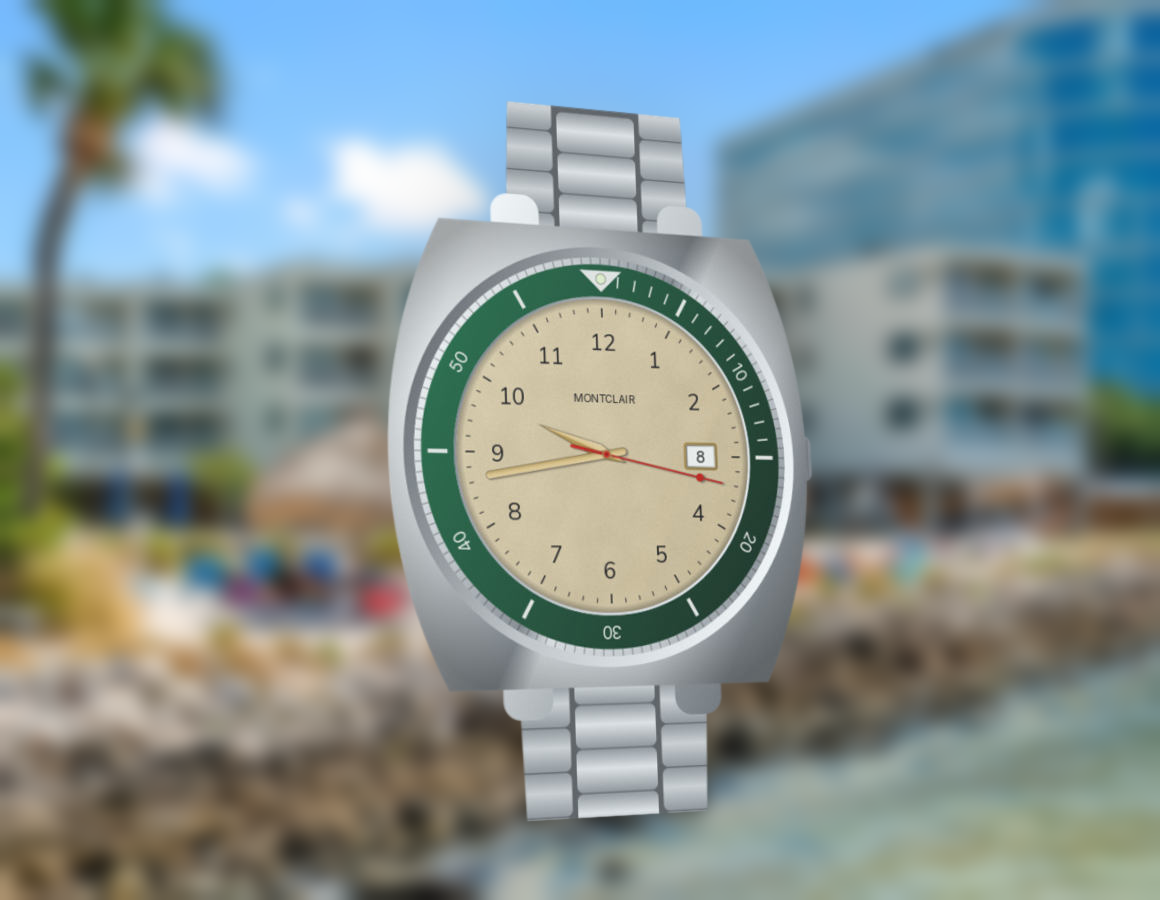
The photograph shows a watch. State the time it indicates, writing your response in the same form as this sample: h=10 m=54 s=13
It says h=9 m=43 s=17
